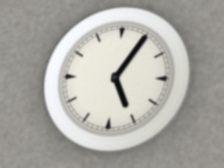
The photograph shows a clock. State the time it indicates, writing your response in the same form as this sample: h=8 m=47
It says h=5 m=5
